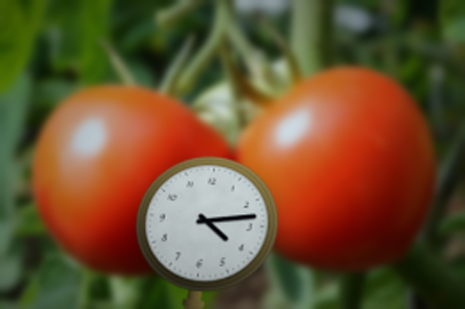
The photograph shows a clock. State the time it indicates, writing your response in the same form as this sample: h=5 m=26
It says h=4 m=13
